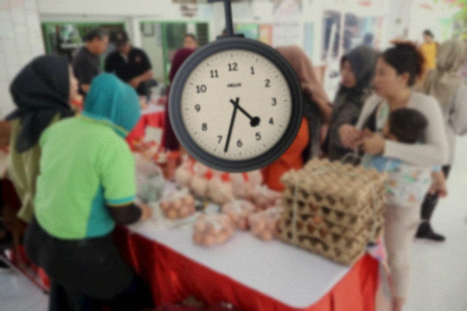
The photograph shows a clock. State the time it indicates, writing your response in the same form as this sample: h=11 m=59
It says h=4 m=33
